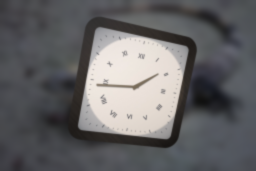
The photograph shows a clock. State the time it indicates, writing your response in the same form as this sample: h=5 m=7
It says h=1 m=44
